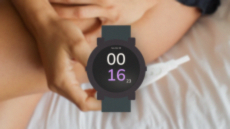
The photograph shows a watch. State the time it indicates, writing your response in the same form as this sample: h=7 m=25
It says h=0 m=16
